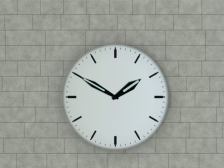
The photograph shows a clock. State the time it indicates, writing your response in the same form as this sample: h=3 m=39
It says h=1 m=50
